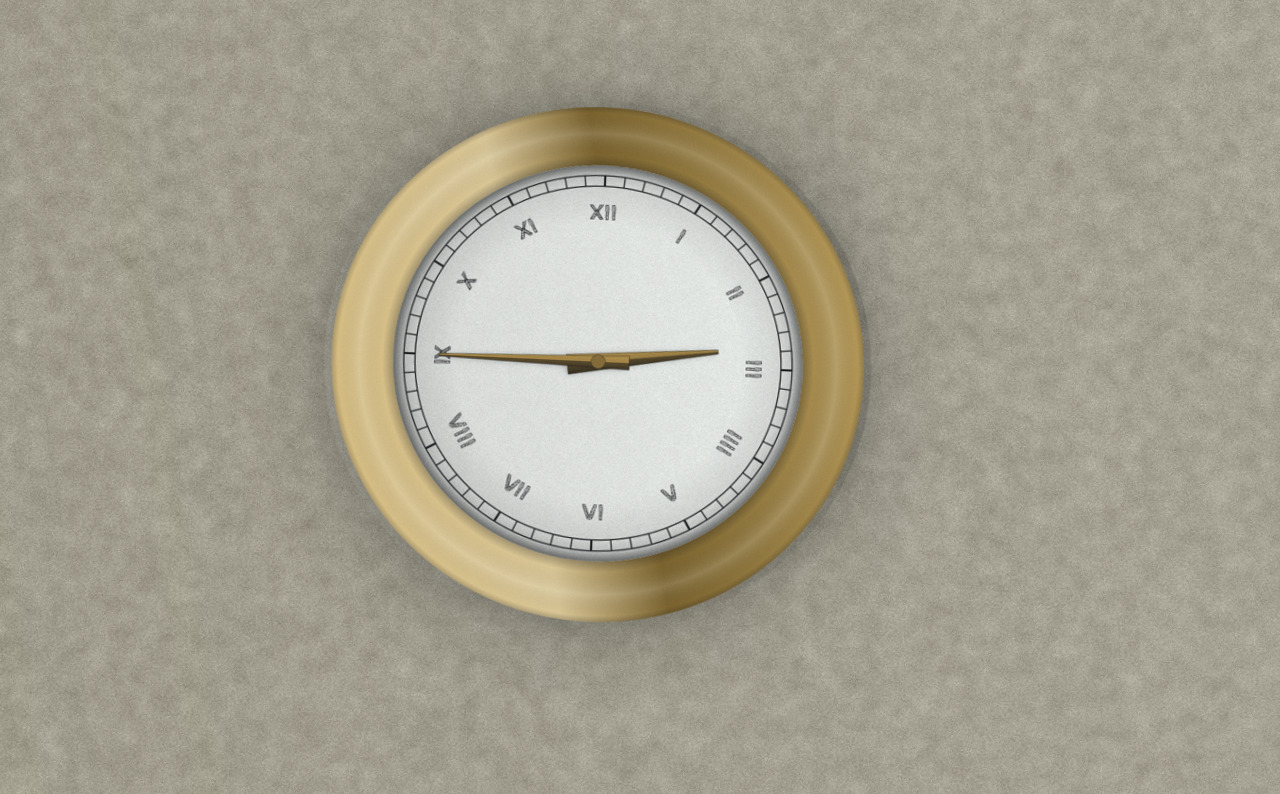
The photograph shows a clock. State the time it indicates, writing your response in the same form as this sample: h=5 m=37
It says h=2 m=45
